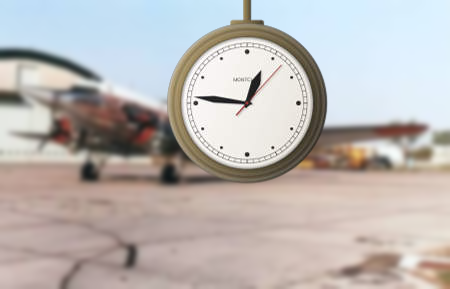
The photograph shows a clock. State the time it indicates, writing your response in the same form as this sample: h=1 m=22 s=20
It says h=12 m=46 s=7
